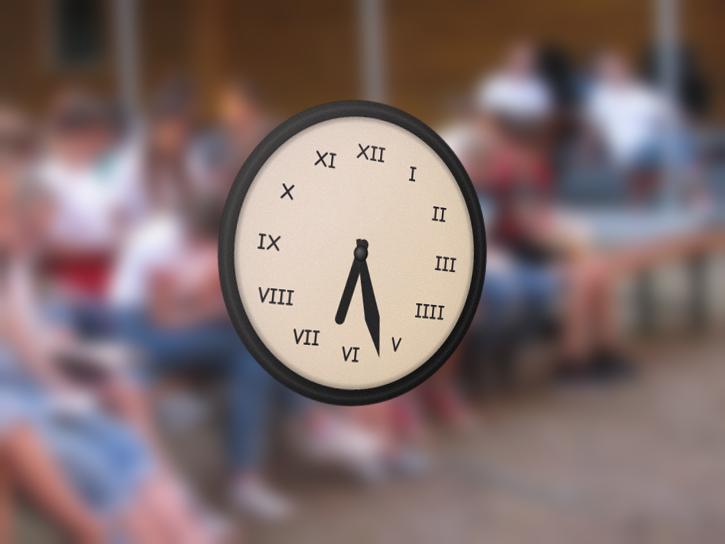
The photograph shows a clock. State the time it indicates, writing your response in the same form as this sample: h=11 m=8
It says h=6 m=27
